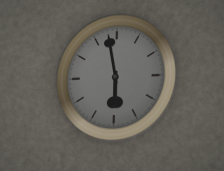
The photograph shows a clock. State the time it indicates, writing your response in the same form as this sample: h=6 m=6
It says h=5 m=58
